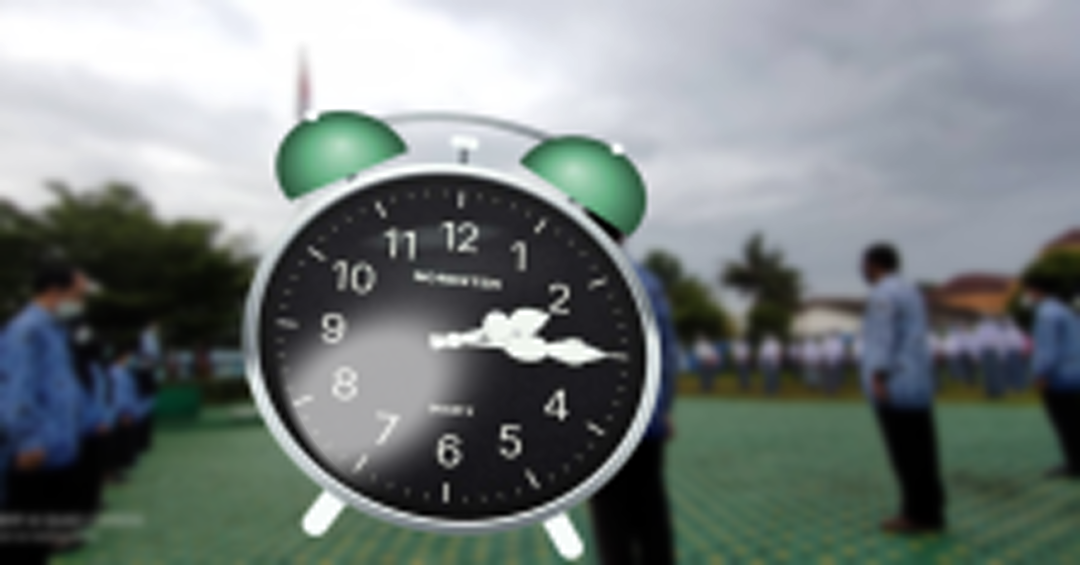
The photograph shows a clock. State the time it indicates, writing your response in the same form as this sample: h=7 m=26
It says h=2 m=15
